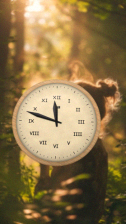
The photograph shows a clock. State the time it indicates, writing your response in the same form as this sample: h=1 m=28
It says h=11 m=48
